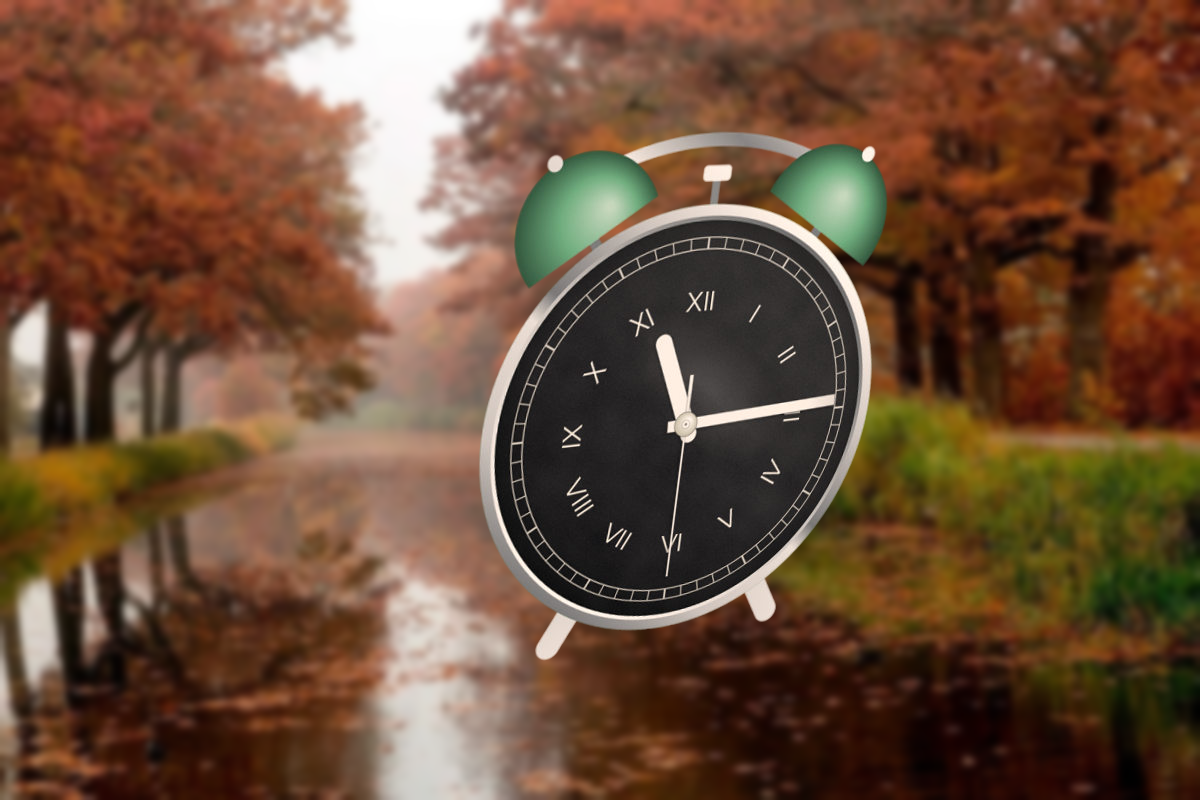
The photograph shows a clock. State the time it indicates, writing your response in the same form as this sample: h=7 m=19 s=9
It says h=11 m=14 s=30
